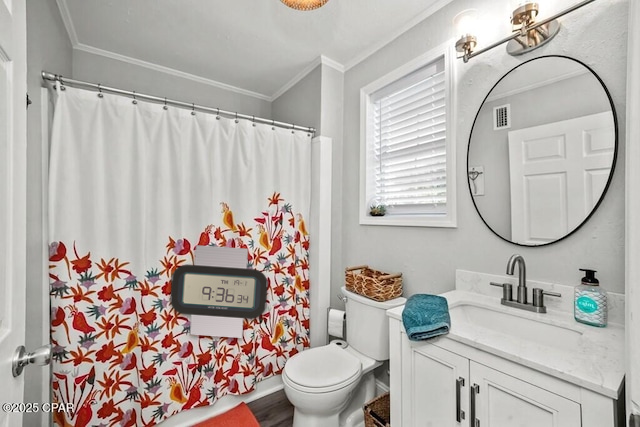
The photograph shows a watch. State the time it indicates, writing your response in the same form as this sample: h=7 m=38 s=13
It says h=9 m=36 s=34
